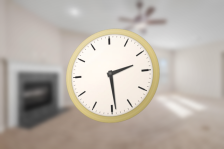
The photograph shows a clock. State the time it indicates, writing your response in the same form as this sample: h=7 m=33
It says h=2 m=29
